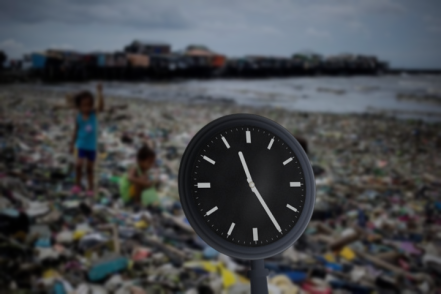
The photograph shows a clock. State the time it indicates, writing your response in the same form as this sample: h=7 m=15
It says h=11 m=25
